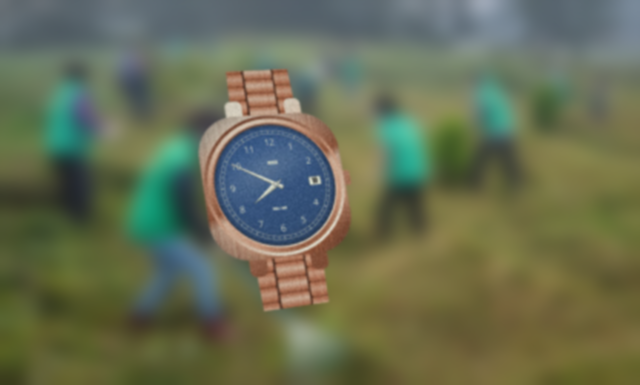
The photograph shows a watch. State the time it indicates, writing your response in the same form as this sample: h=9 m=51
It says h=7 m=50
